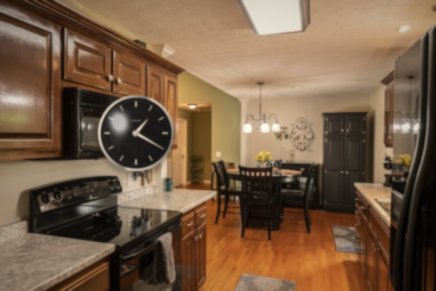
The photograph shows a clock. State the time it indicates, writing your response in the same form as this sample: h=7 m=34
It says h=1 m=20
